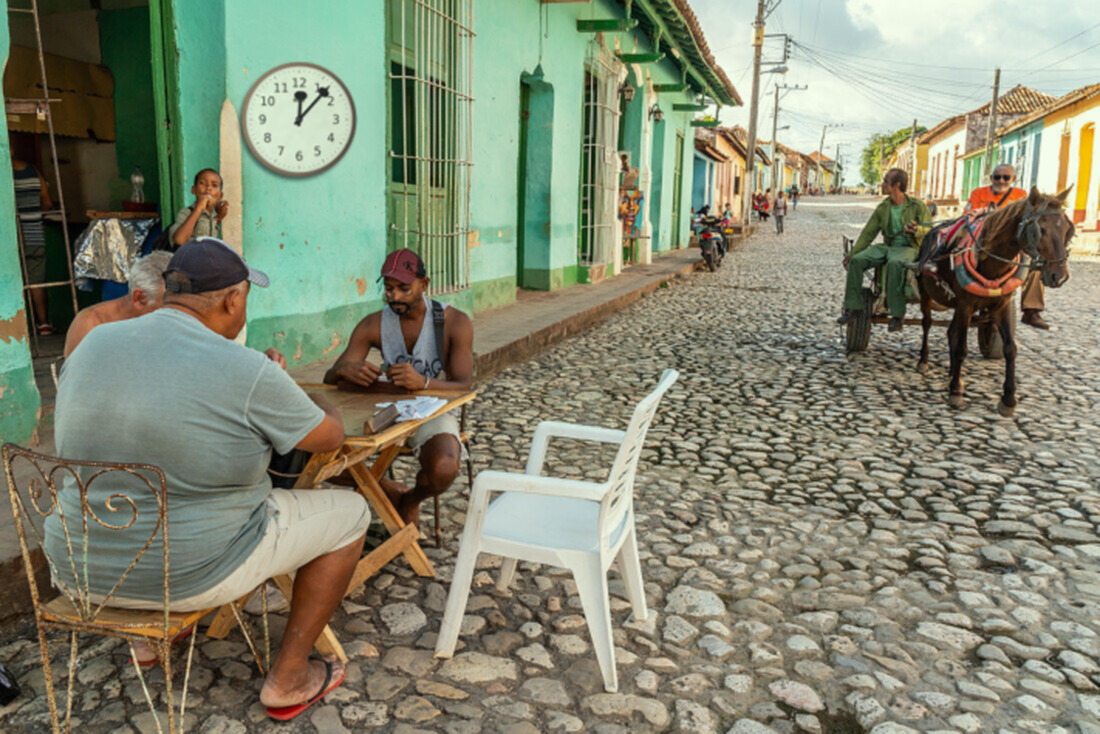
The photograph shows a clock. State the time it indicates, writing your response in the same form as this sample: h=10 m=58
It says h=12 m=7
